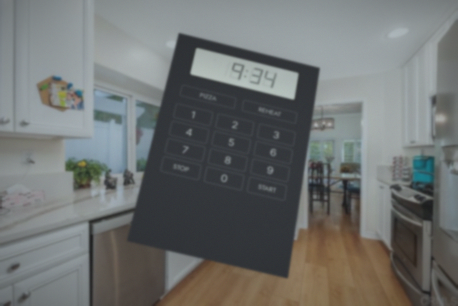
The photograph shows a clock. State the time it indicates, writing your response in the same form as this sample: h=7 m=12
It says h=9 m=34
